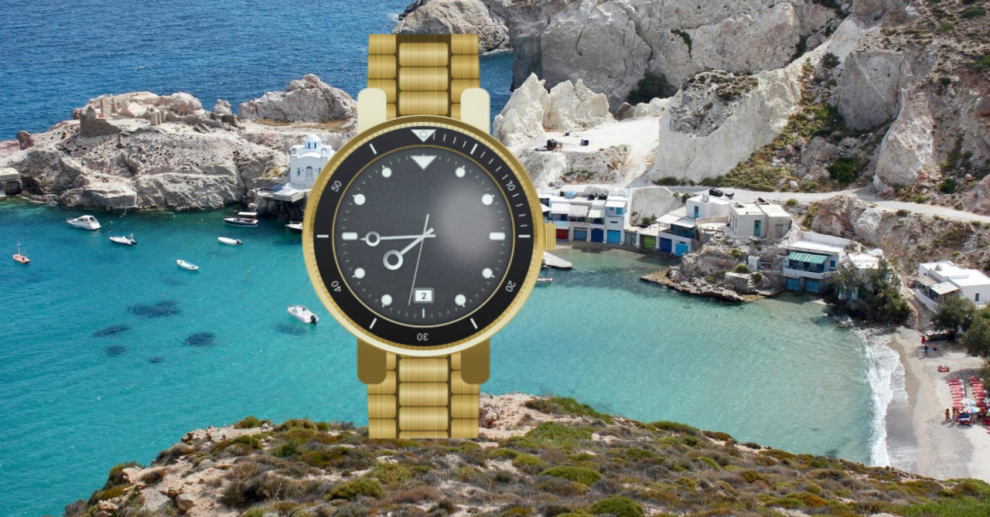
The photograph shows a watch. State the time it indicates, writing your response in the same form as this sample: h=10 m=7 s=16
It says h=7 m=44 s=32
